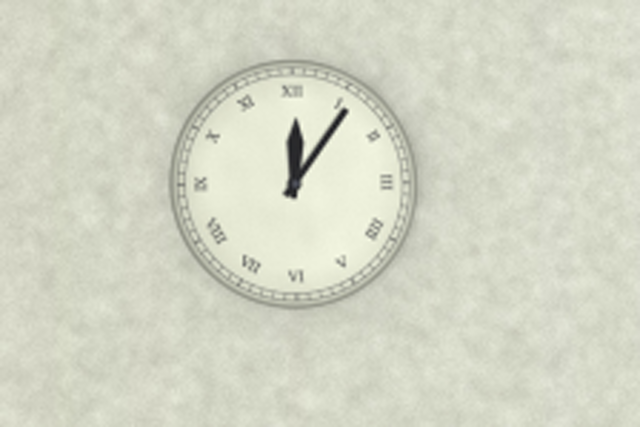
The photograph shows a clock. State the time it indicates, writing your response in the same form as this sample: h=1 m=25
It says h=12 m=6
